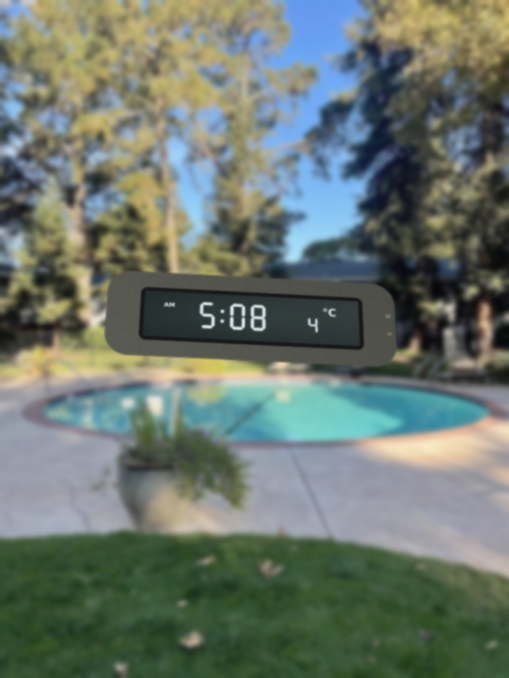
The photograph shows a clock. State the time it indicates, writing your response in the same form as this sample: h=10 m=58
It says h=5 m=8
